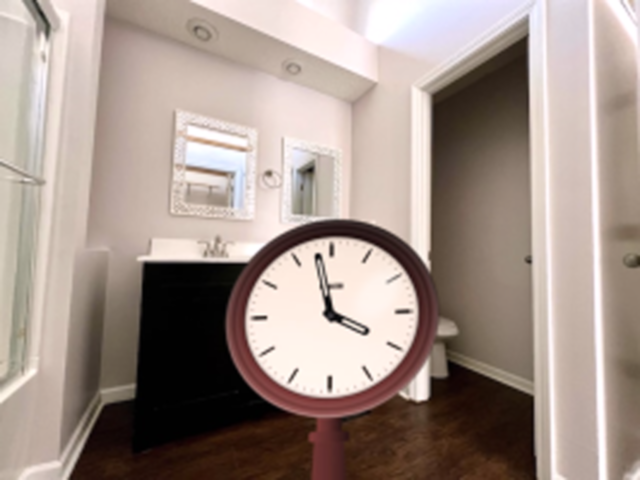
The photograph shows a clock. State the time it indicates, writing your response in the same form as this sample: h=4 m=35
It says h=3 m=58
